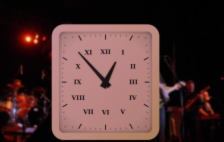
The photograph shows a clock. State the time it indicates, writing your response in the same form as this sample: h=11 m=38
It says h=12 m=53
